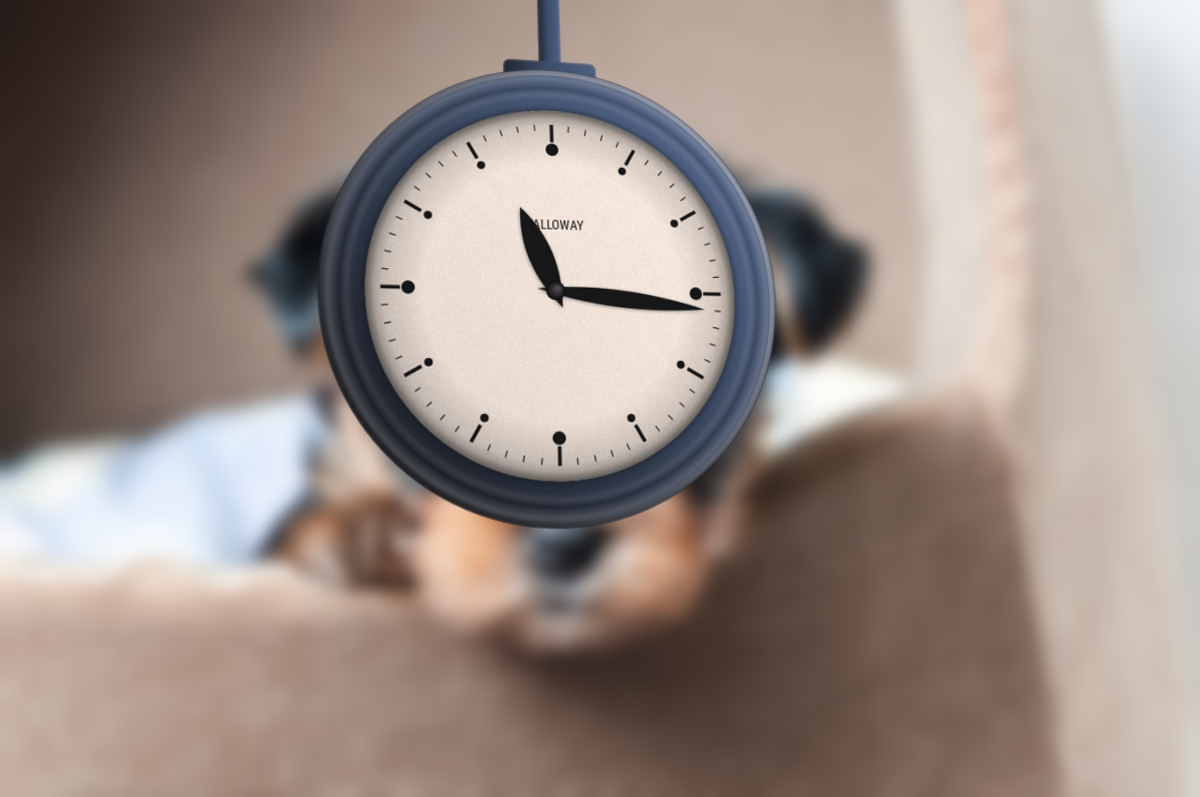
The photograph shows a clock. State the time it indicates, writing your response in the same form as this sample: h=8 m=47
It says h=11 m=16
